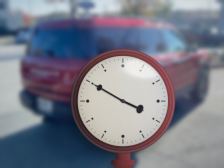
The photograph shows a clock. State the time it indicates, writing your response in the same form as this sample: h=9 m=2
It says h=3 m=50
